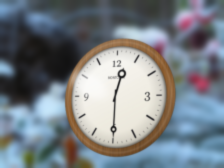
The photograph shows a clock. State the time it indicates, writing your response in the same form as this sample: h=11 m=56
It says h=12 m=30
